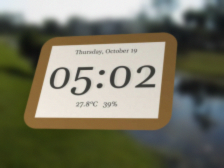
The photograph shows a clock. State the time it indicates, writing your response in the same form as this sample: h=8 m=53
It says h=5 m=2
